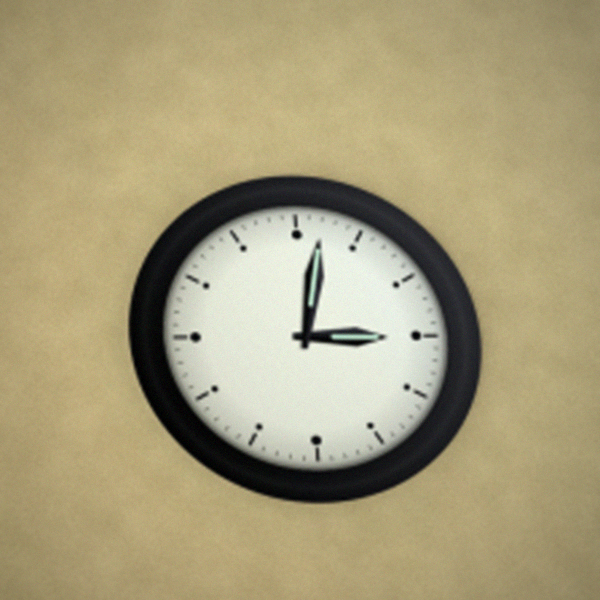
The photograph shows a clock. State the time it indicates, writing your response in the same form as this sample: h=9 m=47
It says h=3 m=2
